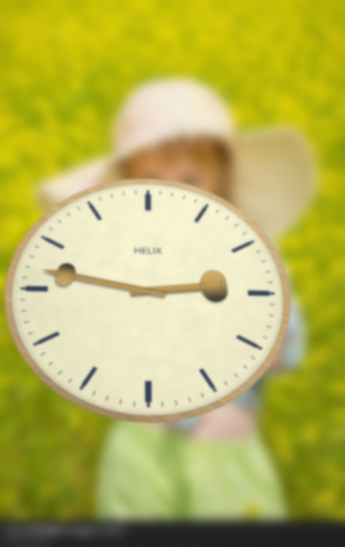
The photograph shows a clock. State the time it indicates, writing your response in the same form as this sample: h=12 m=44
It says h=2 m=47
